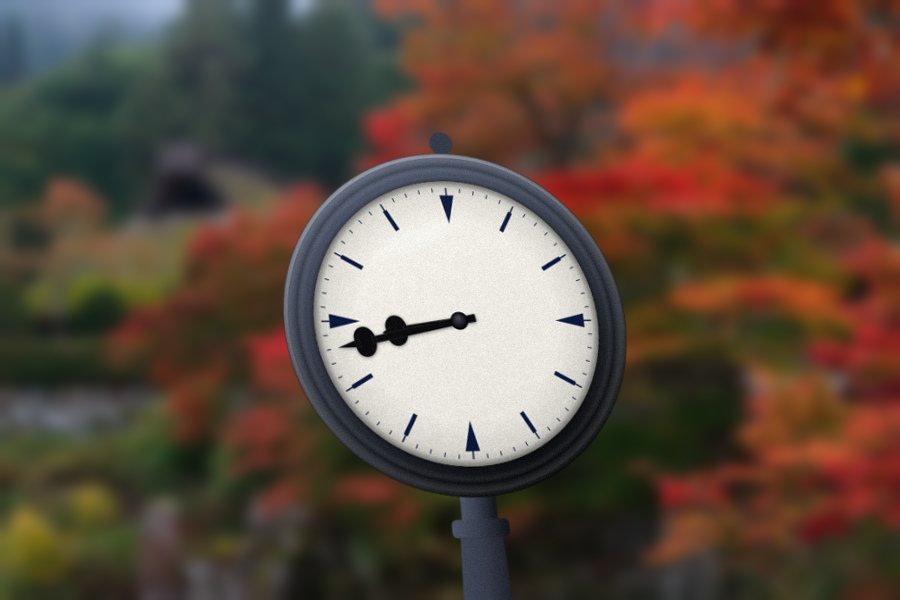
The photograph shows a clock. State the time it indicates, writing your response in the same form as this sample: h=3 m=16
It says h=8 m=43
